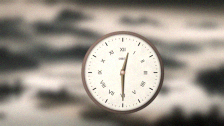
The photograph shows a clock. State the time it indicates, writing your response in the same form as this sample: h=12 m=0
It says h=12 m=30
